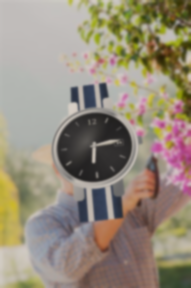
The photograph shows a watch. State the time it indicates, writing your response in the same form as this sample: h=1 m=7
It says h=6 m=14
